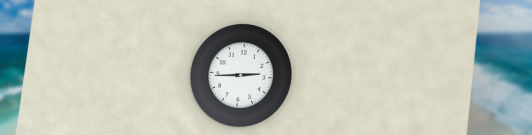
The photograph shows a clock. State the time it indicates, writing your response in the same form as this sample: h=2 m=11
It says h=2 m=44
